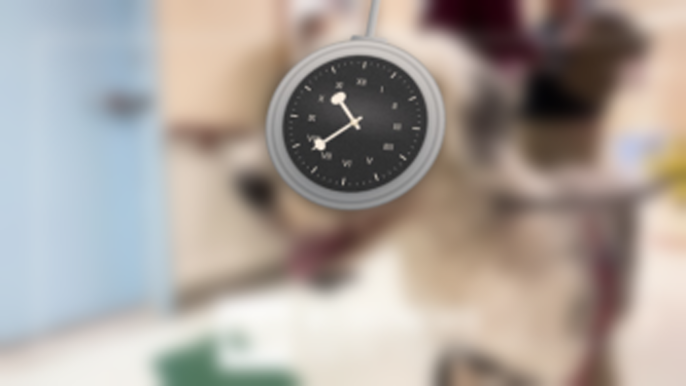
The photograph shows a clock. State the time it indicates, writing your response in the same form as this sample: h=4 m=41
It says h=10 m=38
